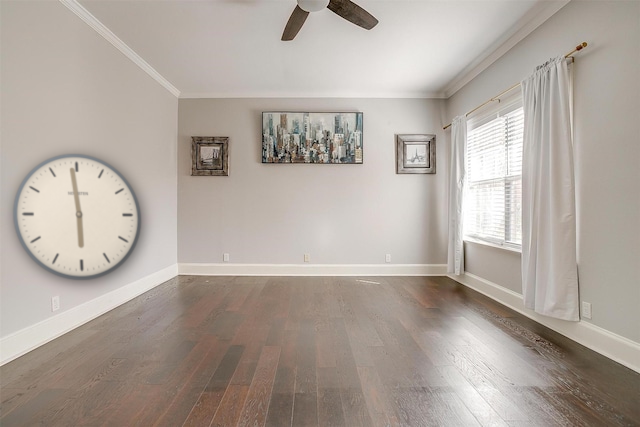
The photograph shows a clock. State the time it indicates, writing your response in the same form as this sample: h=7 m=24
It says h=5 m=59
